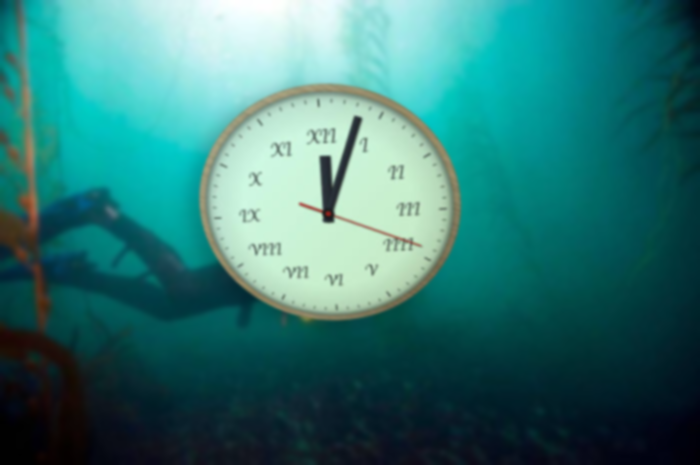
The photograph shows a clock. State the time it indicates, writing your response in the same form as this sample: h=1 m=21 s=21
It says h=12 m=3 s=19
